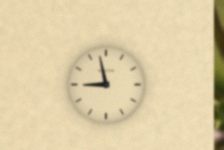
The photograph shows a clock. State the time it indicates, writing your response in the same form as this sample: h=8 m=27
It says h=8 m=58
